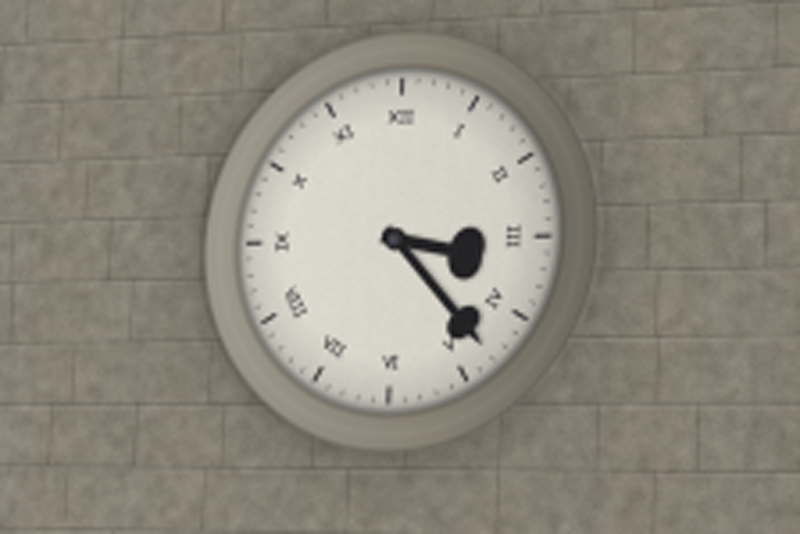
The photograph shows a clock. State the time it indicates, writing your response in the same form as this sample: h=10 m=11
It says h=3 m=23
